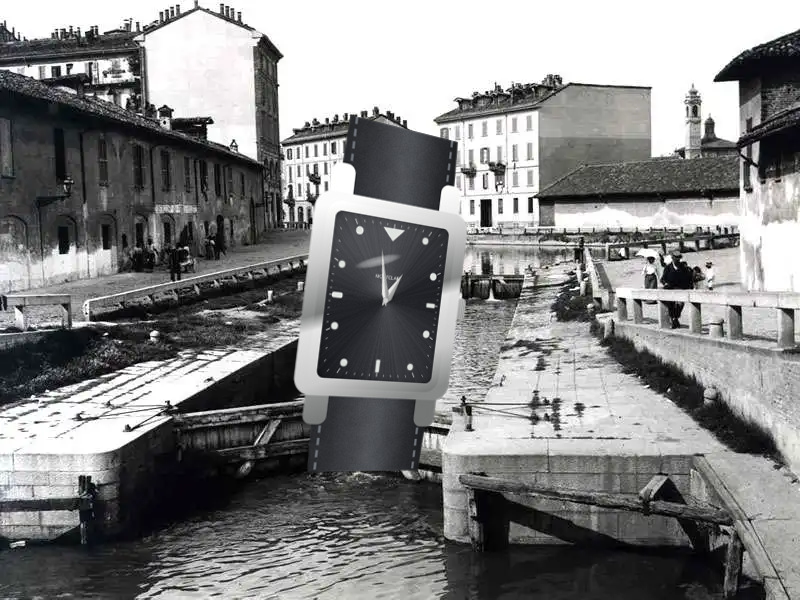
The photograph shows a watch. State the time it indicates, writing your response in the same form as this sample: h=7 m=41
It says h=12 m=58
